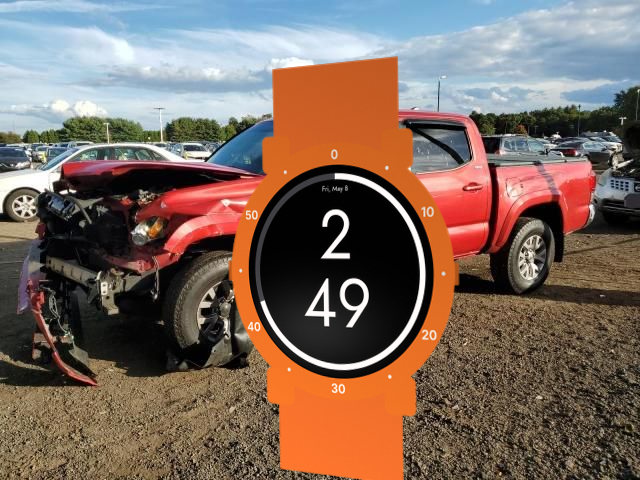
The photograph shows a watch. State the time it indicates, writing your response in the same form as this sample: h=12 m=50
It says h=2 m=49
